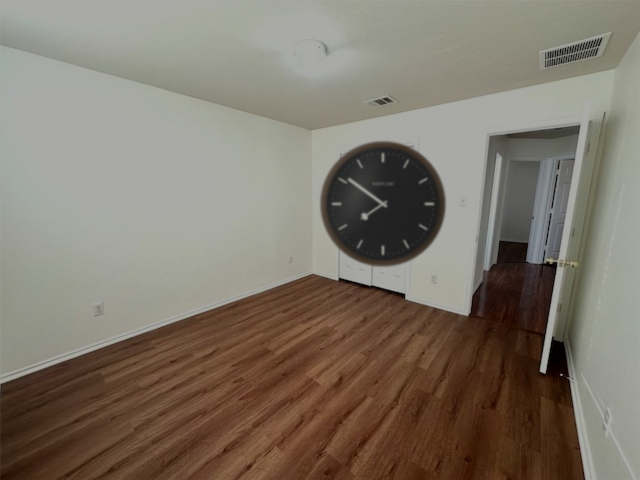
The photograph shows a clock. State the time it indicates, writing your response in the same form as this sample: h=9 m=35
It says h=7 m=51
